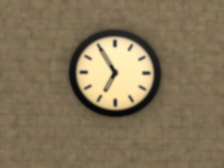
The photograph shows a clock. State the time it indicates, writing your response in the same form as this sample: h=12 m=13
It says h=6 m=55
